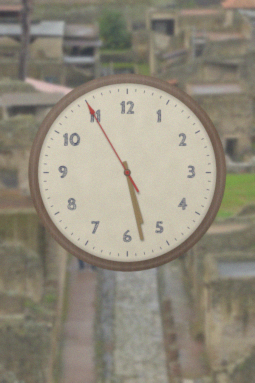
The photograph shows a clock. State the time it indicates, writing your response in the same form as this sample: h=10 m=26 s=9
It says h=5 m=27 s=55
